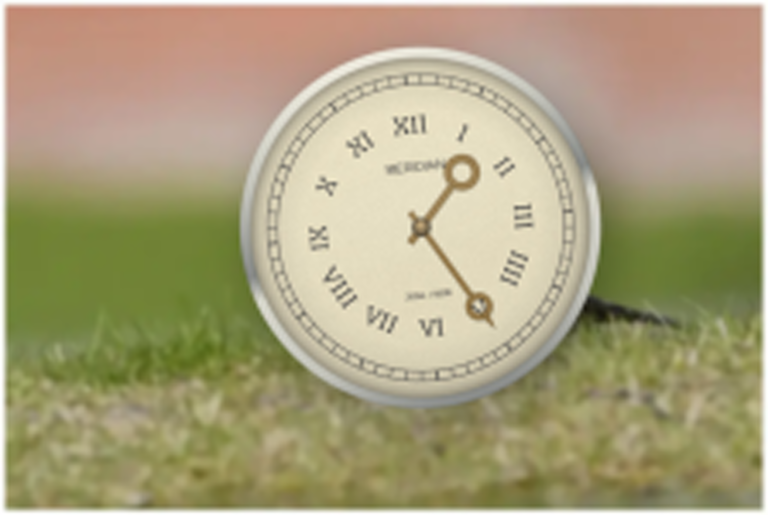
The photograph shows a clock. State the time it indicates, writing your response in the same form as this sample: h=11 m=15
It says h=1 m=25
